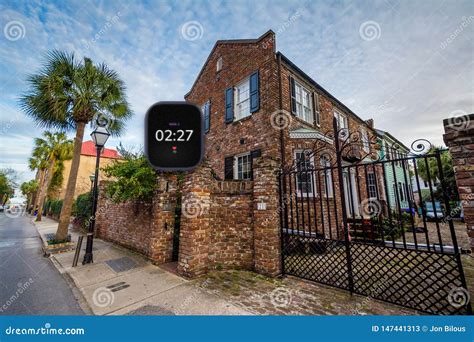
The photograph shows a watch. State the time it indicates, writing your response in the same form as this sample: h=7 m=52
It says h=2 m=27
